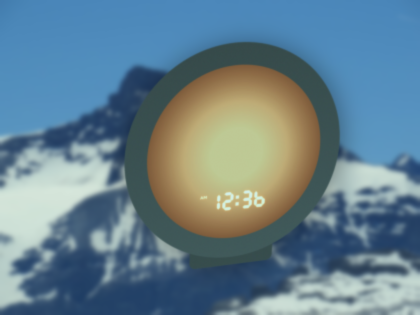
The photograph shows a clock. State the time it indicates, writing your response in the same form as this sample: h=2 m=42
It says h=12 m=36
